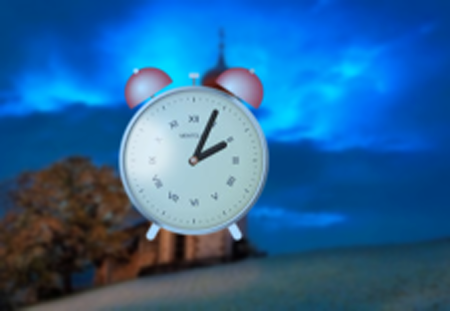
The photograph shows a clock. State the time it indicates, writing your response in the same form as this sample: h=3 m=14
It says h=2 m=4
